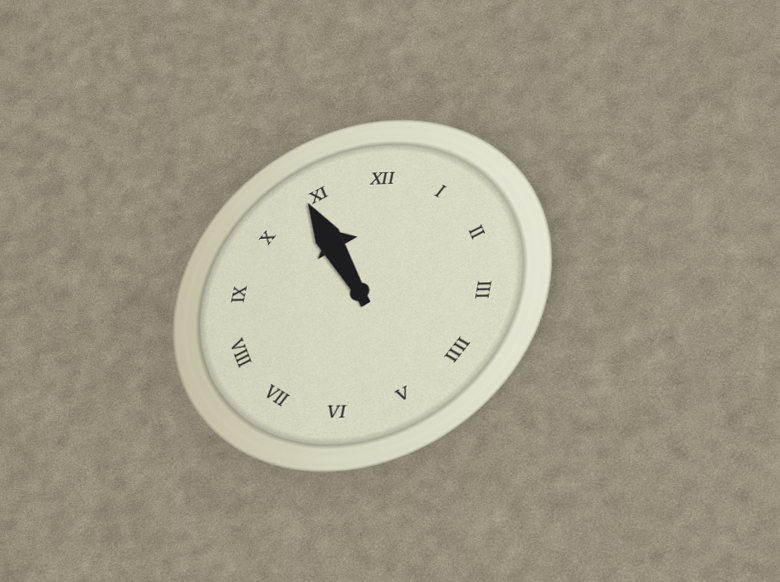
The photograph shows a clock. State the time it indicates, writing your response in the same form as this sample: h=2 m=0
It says h=10 m=54
